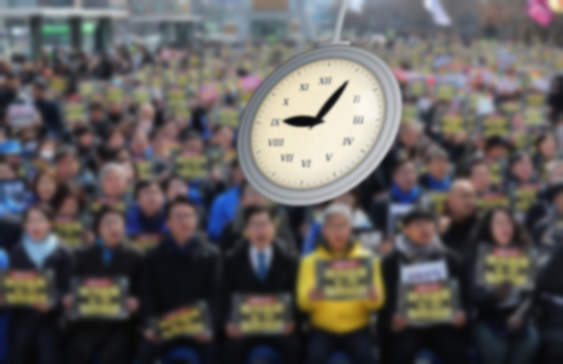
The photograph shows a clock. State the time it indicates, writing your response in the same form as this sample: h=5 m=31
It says h=9 m=5
